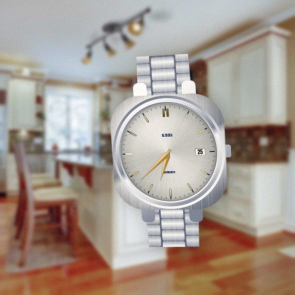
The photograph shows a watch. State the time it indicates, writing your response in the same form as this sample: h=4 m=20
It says h=6 m=38
